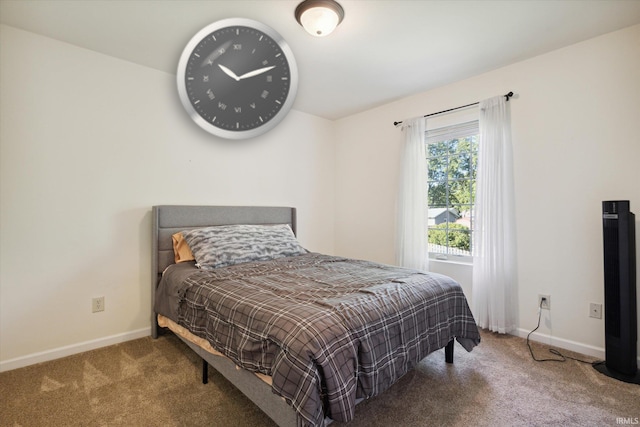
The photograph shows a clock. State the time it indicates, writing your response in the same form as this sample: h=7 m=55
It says h=10 m=12
